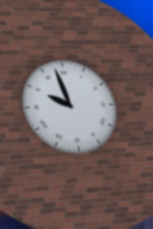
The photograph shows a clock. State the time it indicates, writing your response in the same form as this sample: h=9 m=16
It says h=9 m=58
